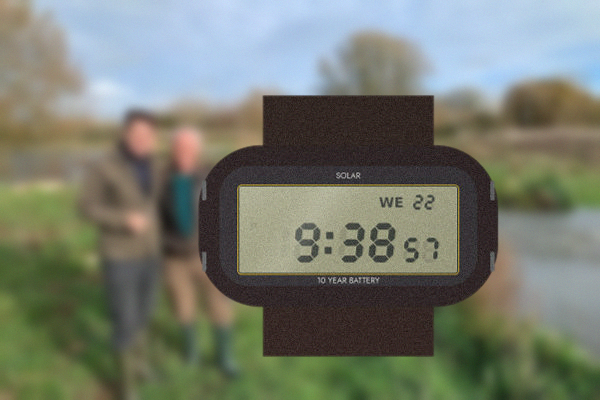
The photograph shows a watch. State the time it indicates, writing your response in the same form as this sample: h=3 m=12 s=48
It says h=9 m=38 s=57
